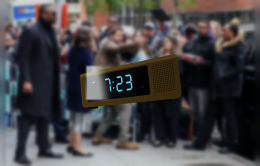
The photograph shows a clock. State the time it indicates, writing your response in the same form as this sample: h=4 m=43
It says h=7 m=23
